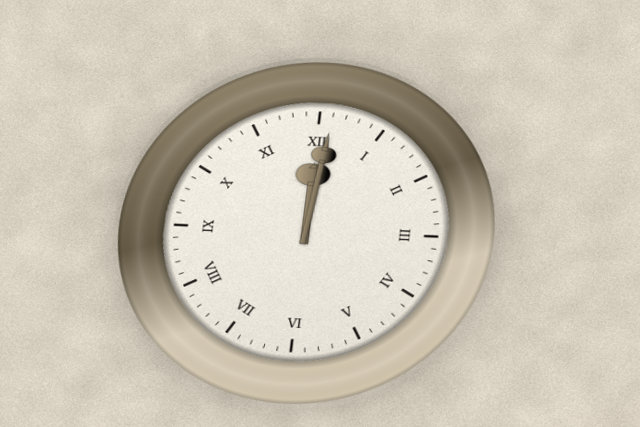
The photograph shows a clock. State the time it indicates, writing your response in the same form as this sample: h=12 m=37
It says h=12 m=1
